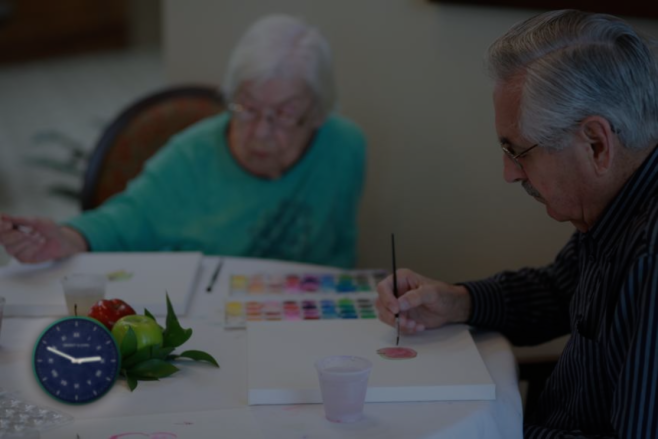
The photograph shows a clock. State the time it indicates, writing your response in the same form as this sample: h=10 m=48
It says h=2 m=49
